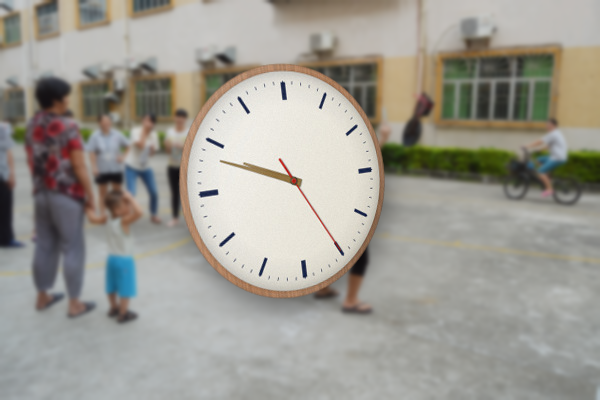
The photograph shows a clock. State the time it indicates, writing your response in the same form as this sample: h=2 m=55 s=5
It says h=9 m=48 s=25
